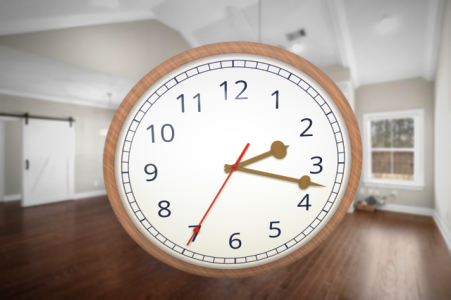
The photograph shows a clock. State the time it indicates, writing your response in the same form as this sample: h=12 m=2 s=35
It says h=2 m=17 s=35
